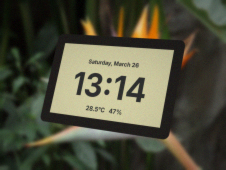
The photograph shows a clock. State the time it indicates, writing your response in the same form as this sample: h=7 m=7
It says h=13 m=14
